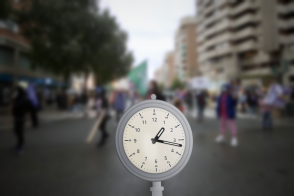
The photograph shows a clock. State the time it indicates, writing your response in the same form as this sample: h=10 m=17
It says h=1 m=17
